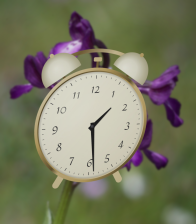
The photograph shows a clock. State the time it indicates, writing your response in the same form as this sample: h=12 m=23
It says h=1 m=29
